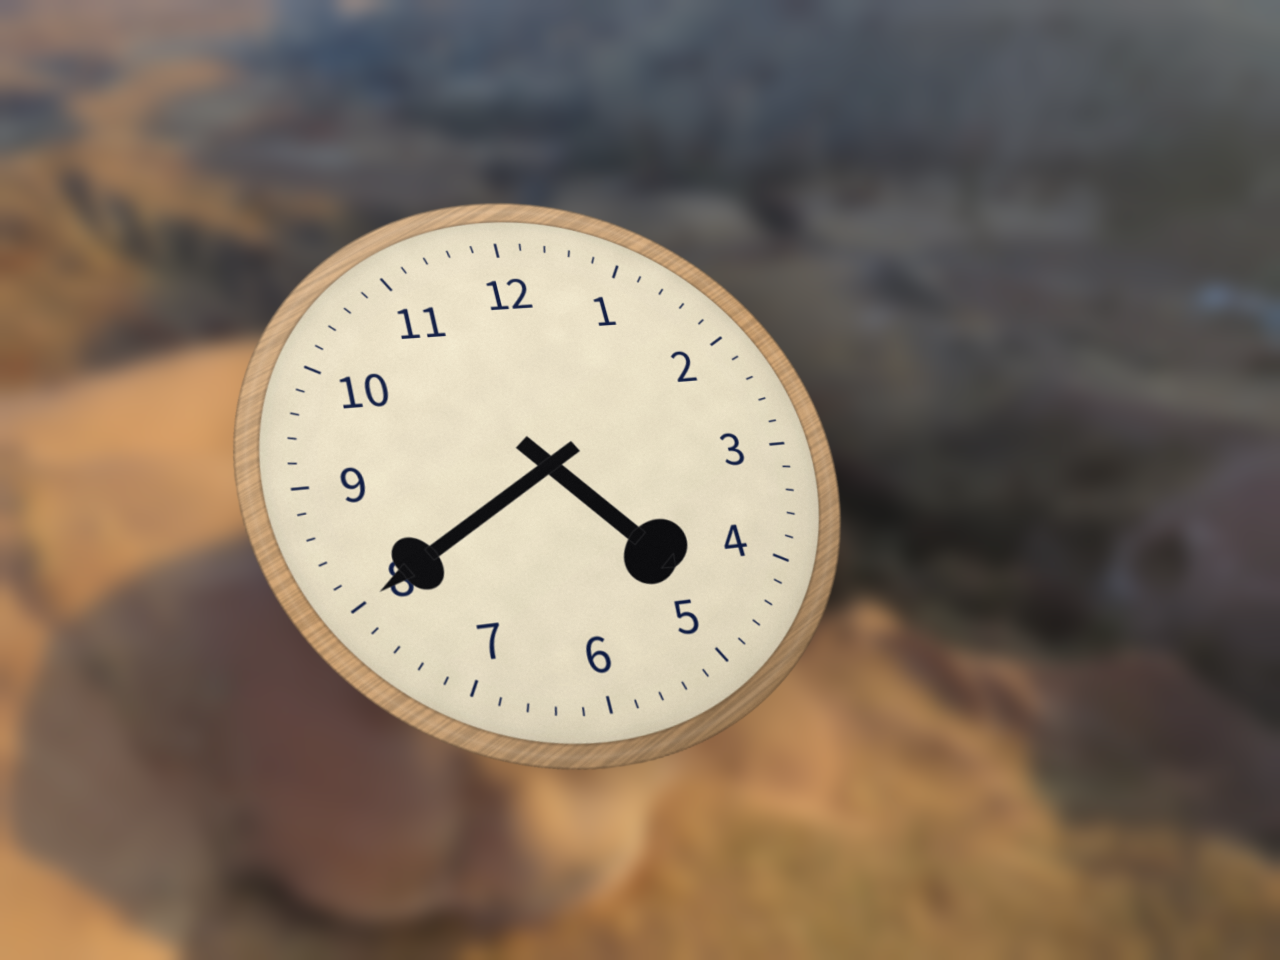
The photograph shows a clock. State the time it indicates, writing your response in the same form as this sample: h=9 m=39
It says h=4 m=40
